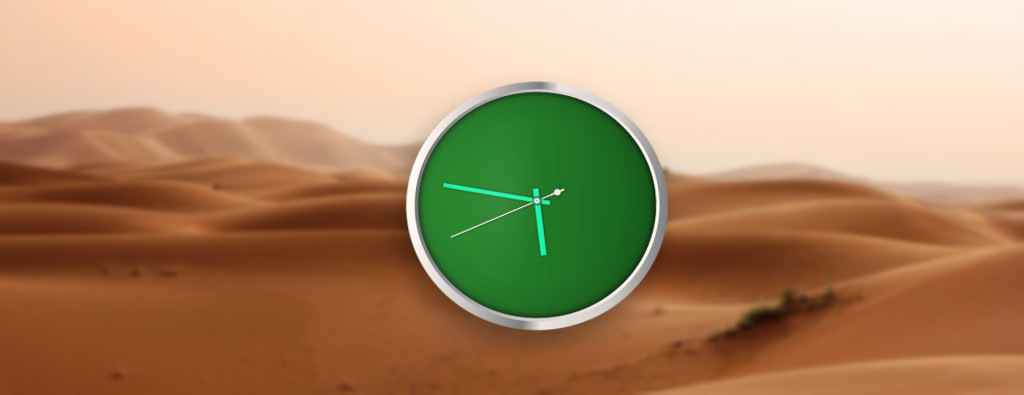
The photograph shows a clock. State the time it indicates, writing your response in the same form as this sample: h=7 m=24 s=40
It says h=5 m=46 s=41
